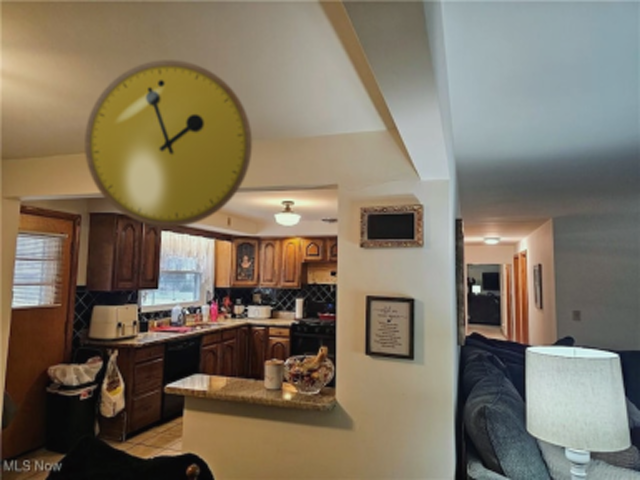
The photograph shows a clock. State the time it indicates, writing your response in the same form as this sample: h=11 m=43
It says h=1 m=58
